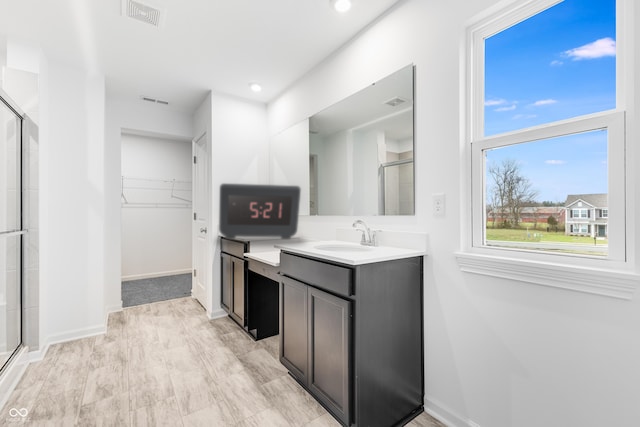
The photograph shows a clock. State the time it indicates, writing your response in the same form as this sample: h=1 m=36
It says h=5 m=21
